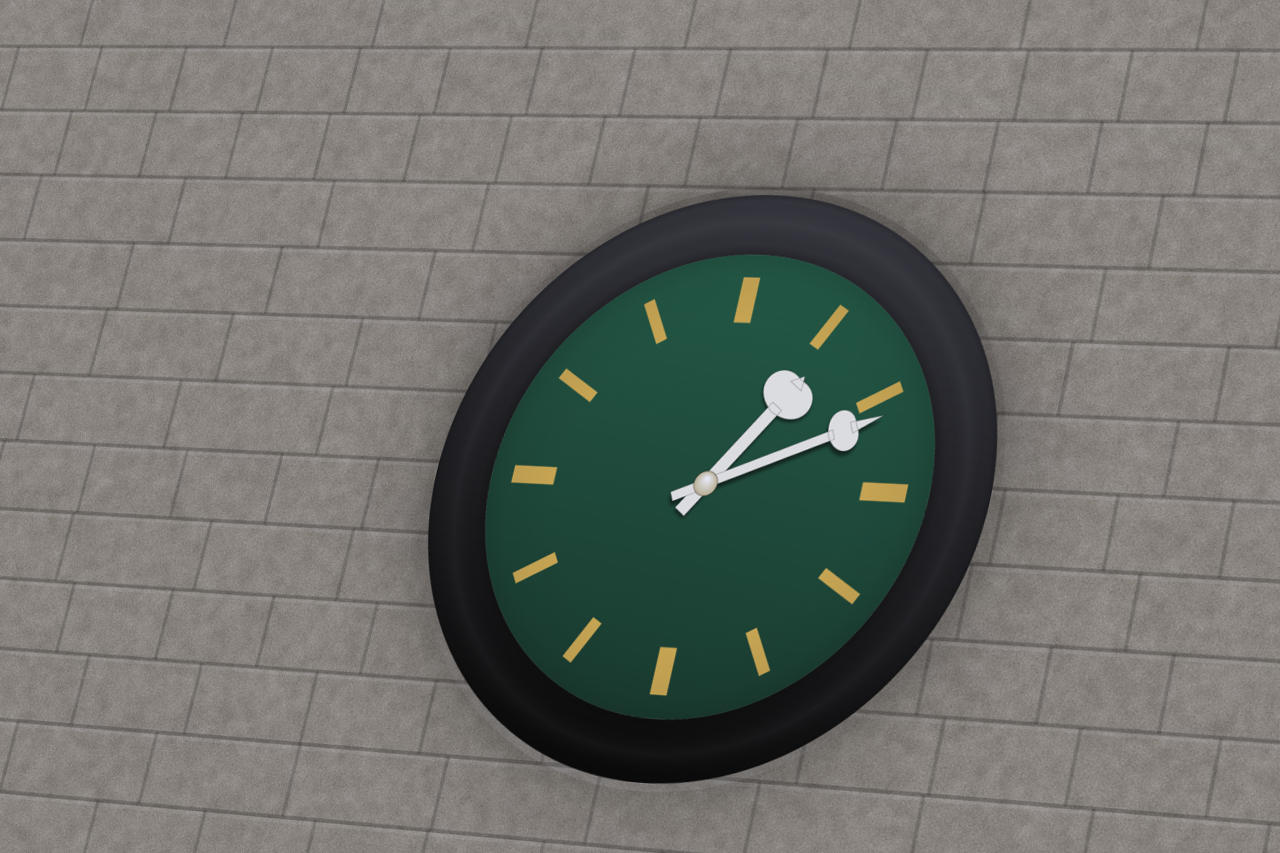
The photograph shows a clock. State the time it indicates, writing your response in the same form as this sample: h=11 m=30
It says h=1 m=11
